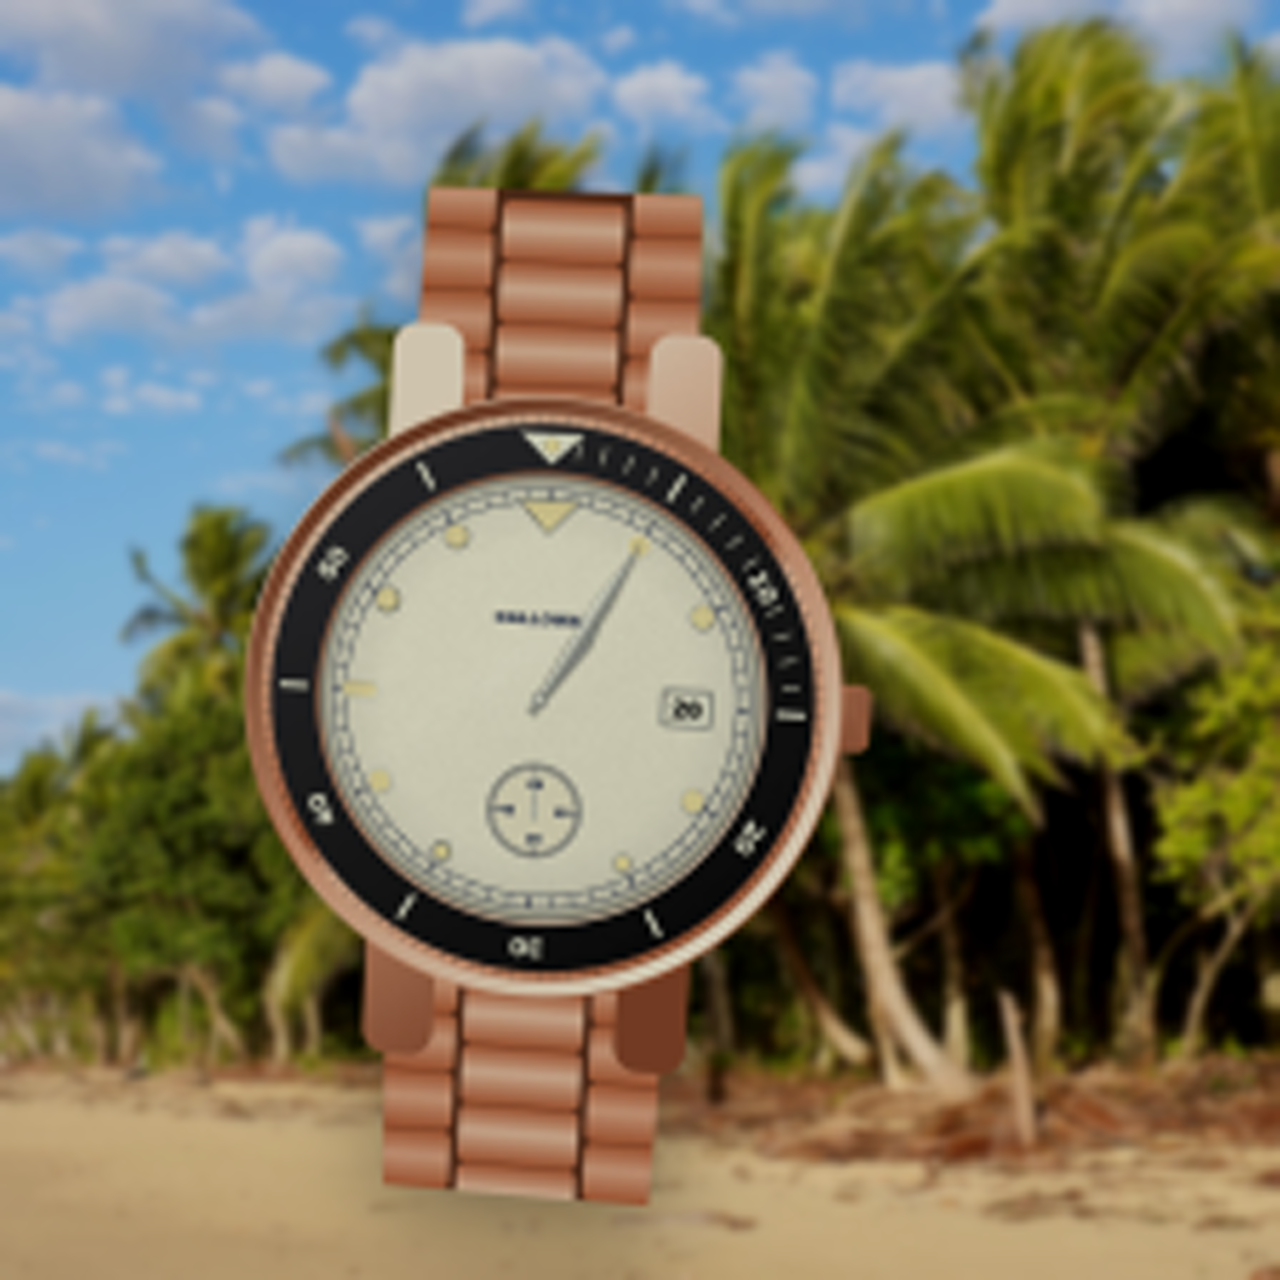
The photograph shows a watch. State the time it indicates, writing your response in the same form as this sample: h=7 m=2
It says h=1 m=5
